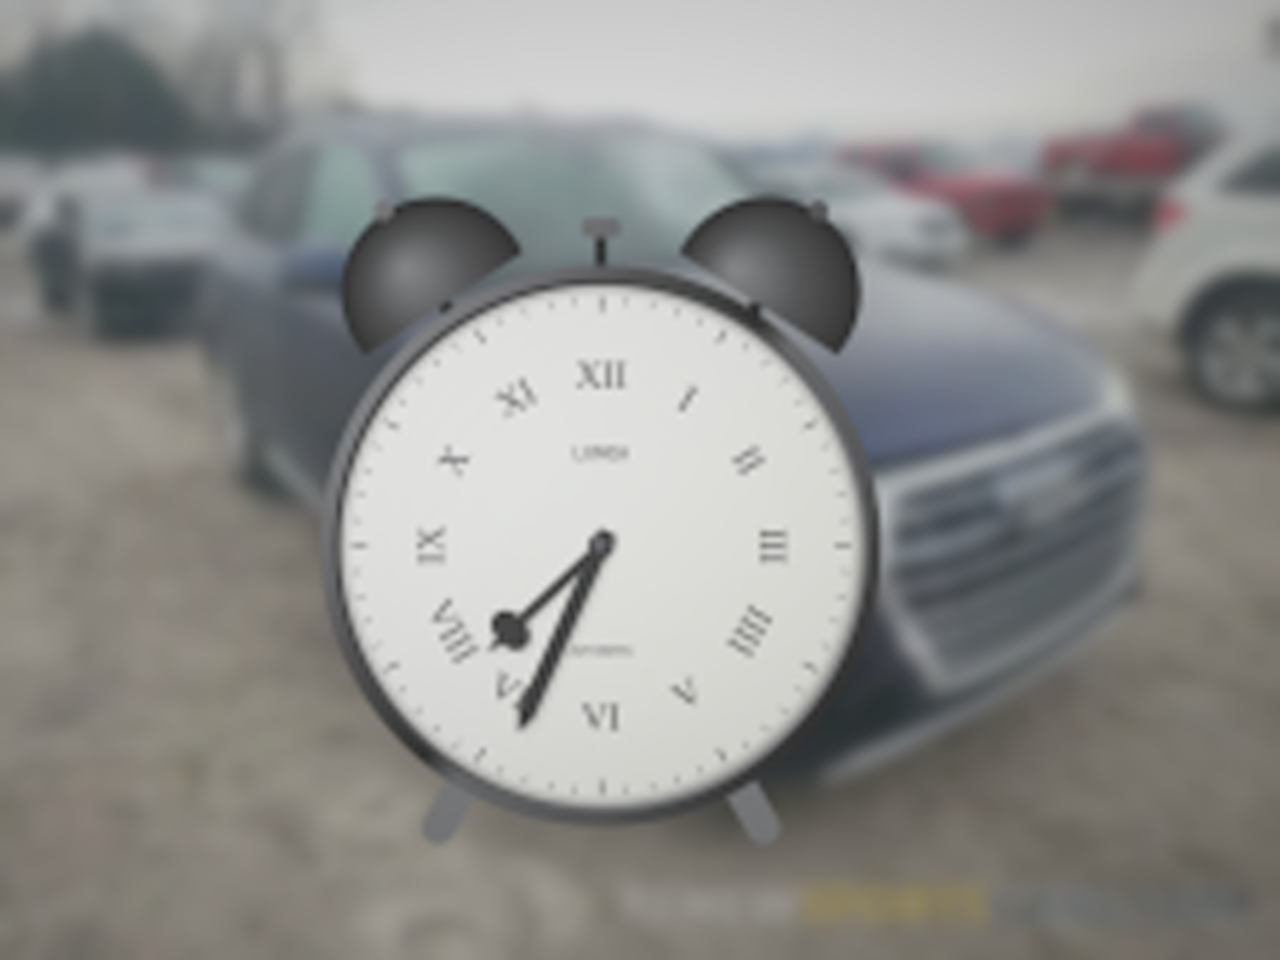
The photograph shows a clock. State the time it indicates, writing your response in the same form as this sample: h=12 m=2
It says h=7 m=34
